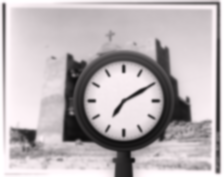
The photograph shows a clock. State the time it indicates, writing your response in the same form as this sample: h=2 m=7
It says h=7 m=10
